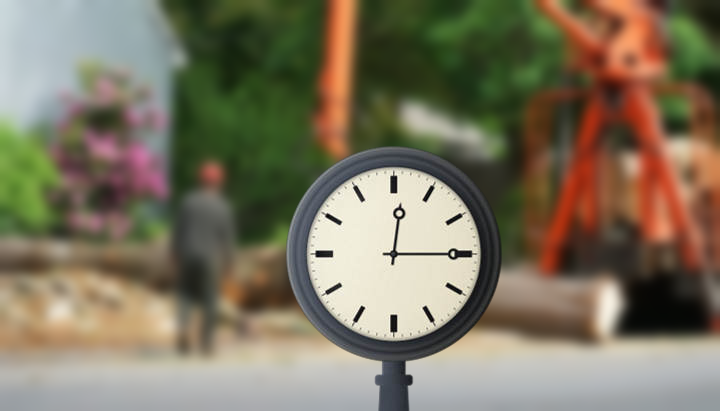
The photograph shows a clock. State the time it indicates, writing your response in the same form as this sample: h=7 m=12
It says h=12 m=15
